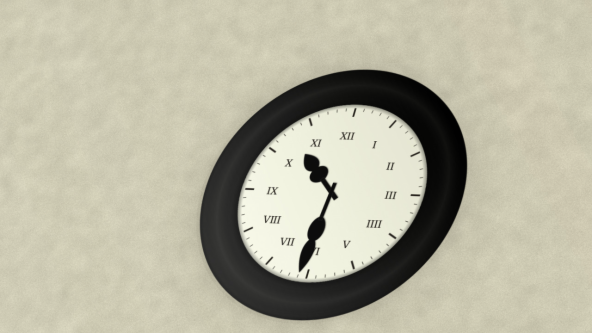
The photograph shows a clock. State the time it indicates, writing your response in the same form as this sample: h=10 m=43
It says h=10 m=31
